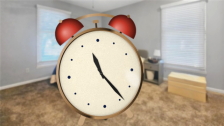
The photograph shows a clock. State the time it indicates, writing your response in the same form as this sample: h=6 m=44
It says h=11 m=24
